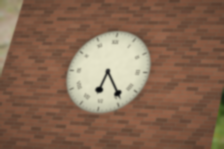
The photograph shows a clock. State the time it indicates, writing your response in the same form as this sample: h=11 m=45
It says h=6 m=24
